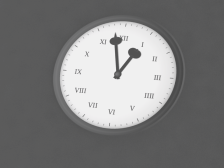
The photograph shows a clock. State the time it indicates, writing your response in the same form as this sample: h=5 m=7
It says h=12 m=58
